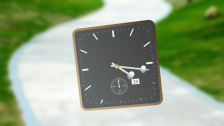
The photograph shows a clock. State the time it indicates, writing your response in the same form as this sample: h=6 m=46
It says h=4 m=17
